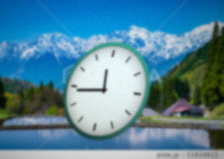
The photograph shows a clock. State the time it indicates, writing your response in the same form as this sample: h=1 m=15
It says h=11 m=44
